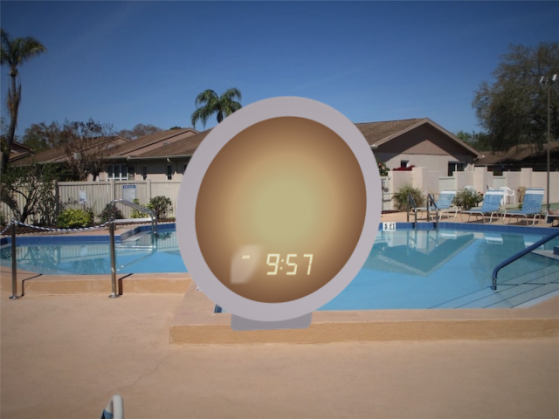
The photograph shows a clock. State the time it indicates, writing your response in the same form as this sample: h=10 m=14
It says h=9 m=57
